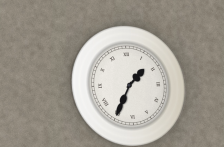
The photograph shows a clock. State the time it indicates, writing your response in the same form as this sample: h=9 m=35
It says h=1 m=35
